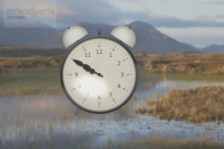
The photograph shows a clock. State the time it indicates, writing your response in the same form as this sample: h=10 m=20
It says h=9 m=50
